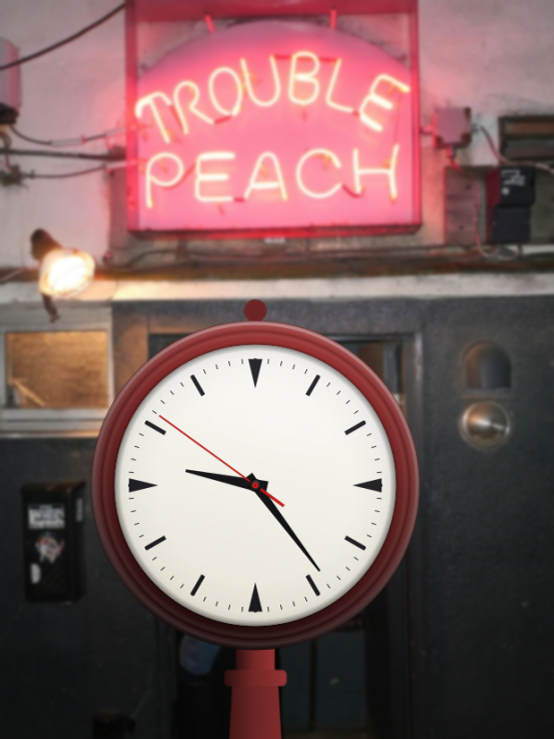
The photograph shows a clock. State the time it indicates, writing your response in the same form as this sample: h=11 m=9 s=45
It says h=9 m=23 s=51
